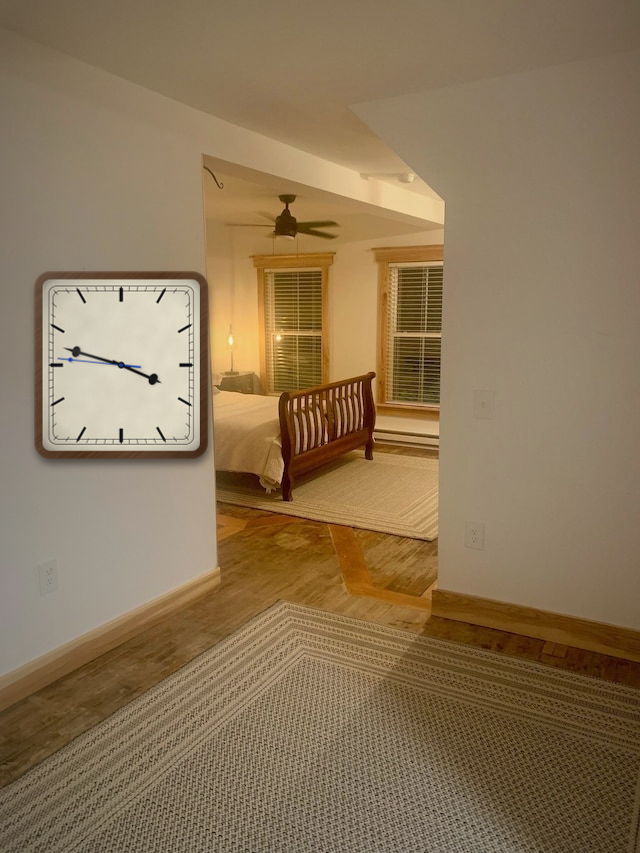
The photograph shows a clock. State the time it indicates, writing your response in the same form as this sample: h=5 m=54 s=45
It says h=3 m=47 s=46
